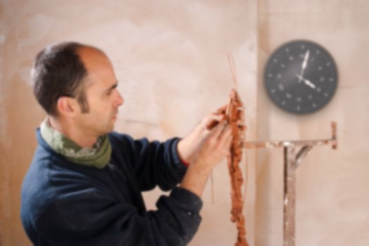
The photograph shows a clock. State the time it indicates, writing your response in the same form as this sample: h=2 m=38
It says h=4 m=2
